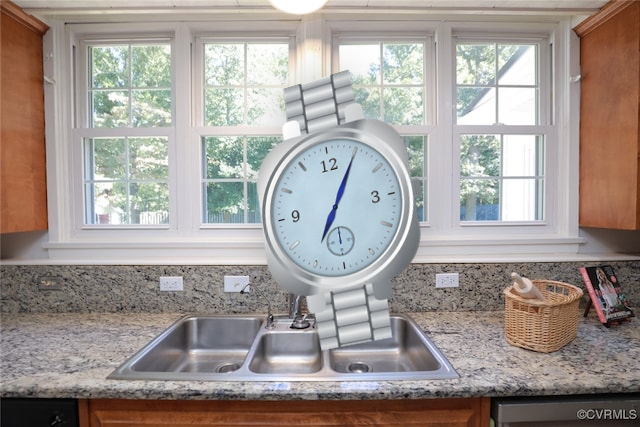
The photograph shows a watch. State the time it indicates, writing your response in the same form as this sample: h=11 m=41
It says h=7 m=5
